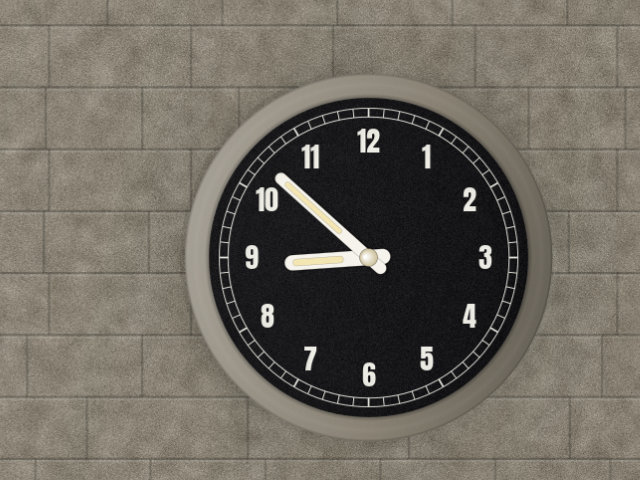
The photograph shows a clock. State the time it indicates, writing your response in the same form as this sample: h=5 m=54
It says h=8 m=52
